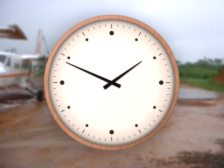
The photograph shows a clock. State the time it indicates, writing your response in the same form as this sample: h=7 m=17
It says h=1 m=49
